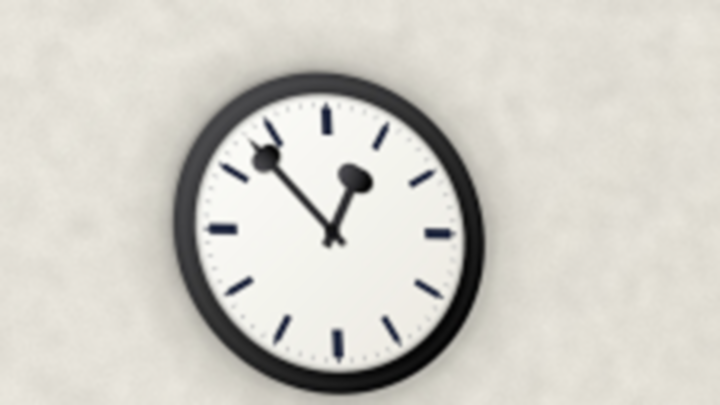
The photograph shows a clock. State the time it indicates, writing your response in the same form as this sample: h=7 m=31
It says h=12 m=53
